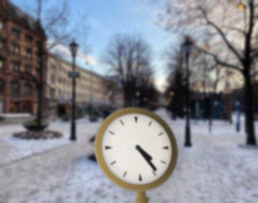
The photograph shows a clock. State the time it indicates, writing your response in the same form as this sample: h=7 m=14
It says h=4 m=24
